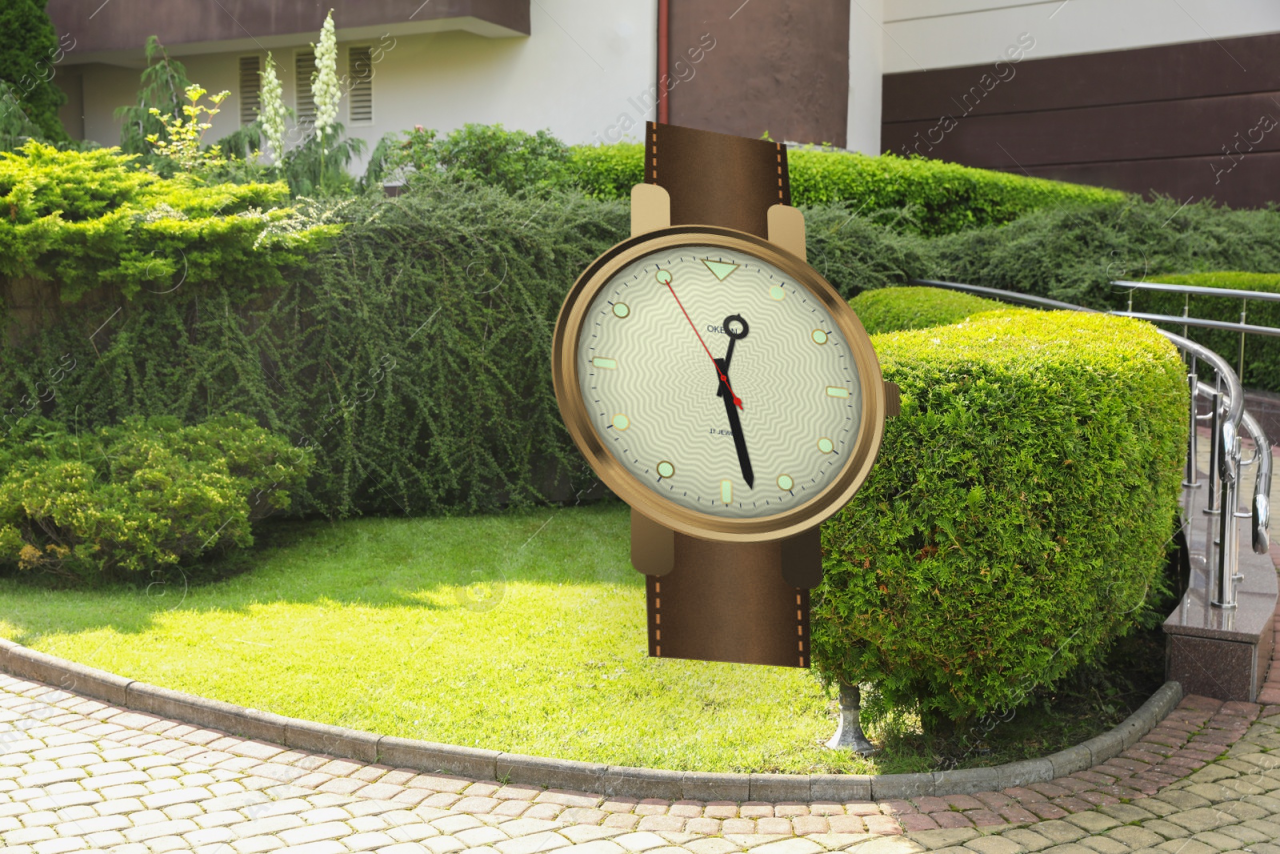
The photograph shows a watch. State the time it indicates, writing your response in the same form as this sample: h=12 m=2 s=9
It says h=12 m=27 s=55
